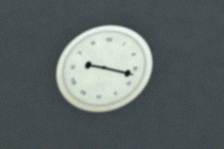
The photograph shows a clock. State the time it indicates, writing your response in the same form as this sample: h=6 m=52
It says h=9 m=17
